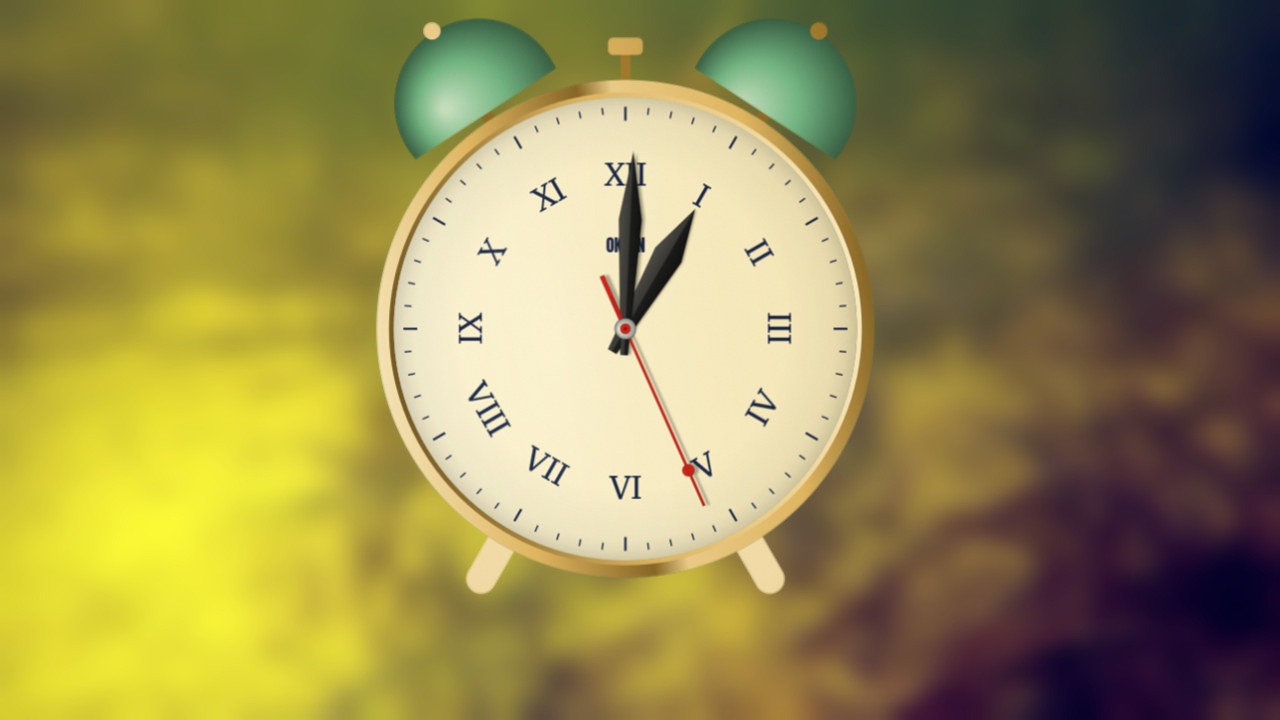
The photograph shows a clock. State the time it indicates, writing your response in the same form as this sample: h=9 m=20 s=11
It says h=1 m=0 s=26
